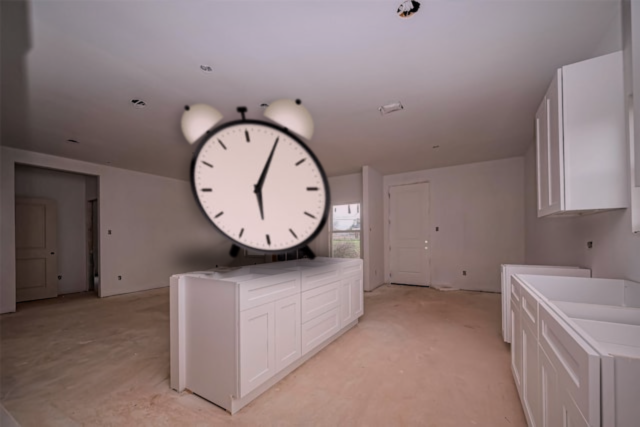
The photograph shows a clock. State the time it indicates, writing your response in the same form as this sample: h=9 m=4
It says h=6 m=5
